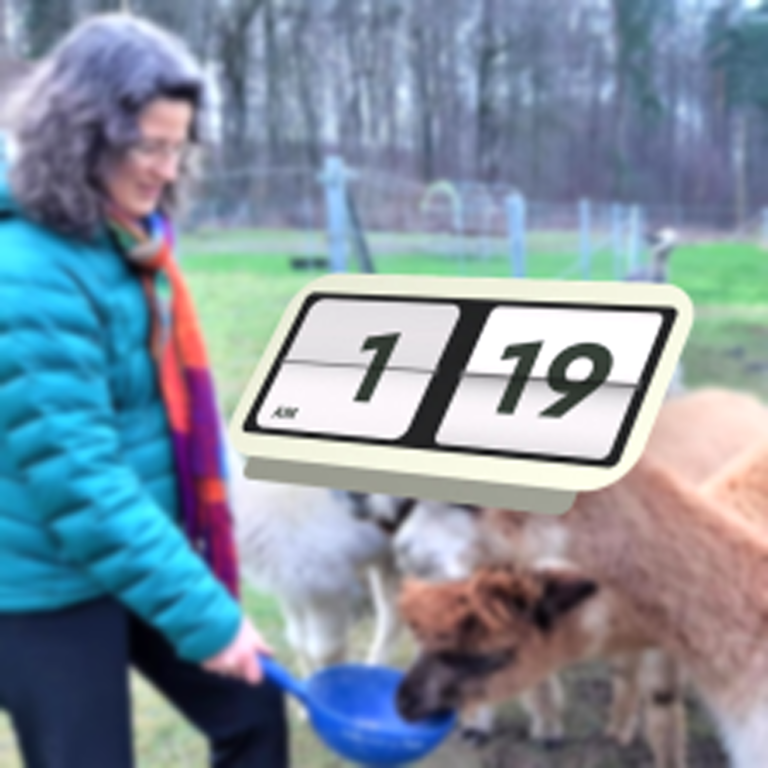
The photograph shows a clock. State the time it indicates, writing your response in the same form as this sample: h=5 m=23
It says h=1 m=19
